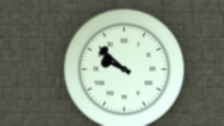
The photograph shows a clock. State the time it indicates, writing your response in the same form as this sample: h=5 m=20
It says h=9 m=52
